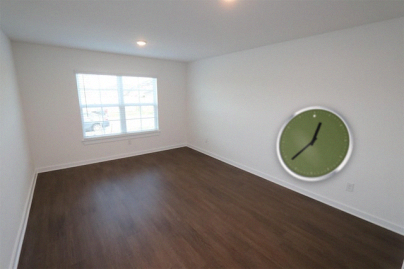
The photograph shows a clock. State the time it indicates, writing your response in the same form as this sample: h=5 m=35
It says h=12 m=38
